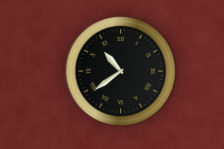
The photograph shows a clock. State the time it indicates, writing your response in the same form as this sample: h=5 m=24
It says h=10 m=39
